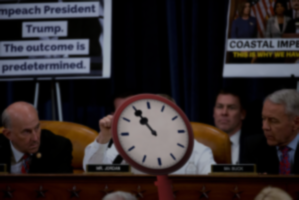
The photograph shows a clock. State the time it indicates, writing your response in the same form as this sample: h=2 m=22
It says h=10 m=55
